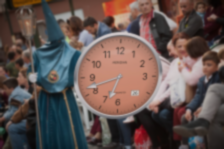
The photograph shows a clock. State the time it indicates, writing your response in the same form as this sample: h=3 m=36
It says h=6 m=42
